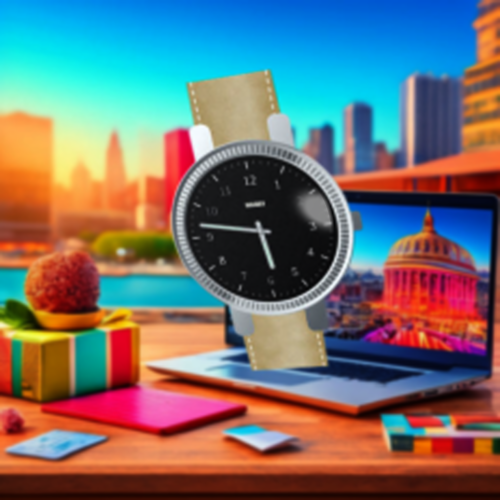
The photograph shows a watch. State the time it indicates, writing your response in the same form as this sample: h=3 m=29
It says h=5 m=47
